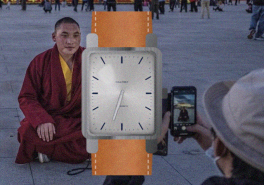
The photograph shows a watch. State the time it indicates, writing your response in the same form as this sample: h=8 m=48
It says h=6 m=33
